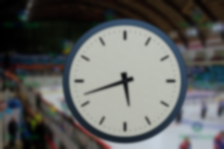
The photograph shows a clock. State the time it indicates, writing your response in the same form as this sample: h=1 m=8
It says h=5 m=42
